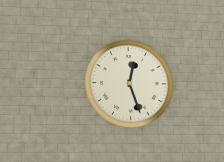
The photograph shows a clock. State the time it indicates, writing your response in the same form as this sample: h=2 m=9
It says h=12 m=27
